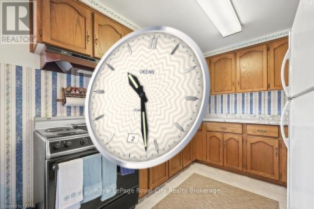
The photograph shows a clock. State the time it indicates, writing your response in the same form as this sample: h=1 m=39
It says h=10 m=27
